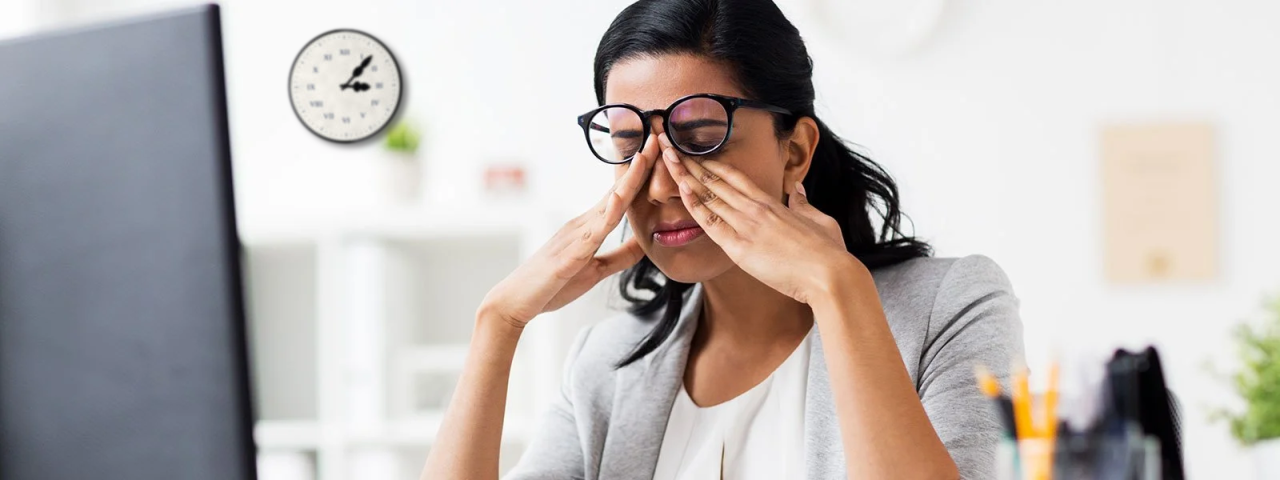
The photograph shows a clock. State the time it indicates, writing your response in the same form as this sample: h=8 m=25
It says h=3 m=7
